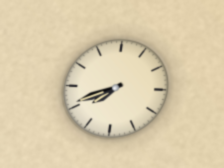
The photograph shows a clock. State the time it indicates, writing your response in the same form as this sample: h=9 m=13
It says h=7 m=41
